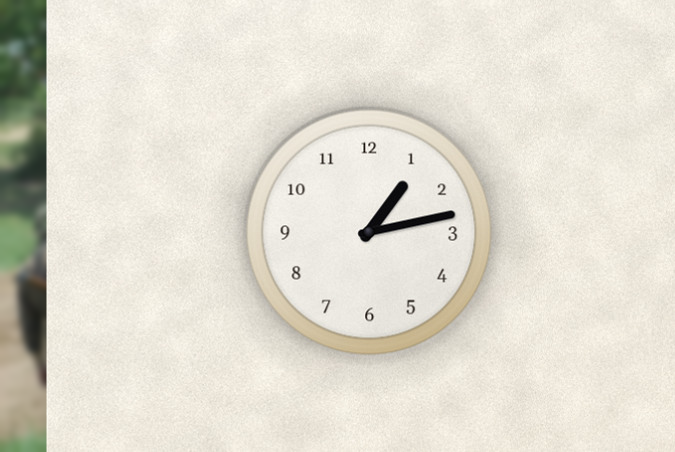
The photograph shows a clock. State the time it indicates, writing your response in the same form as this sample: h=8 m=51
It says h=1 m=13
